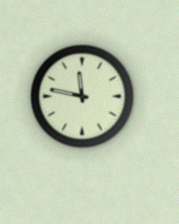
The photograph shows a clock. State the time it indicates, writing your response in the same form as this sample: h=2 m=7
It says h=11 m=47
